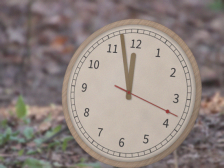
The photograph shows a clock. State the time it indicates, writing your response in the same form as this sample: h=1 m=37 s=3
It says h=11 m=57 s=18
